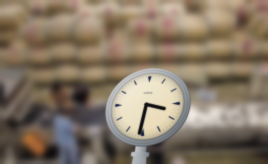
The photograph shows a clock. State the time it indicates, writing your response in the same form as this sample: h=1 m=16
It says h=3 m=31
